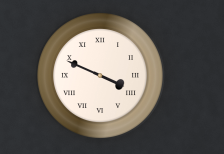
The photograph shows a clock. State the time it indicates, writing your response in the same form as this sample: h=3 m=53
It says h=3 m=49
